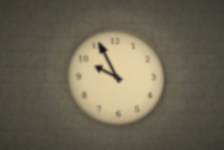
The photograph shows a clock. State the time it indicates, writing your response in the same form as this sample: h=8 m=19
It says h=9 m=56
